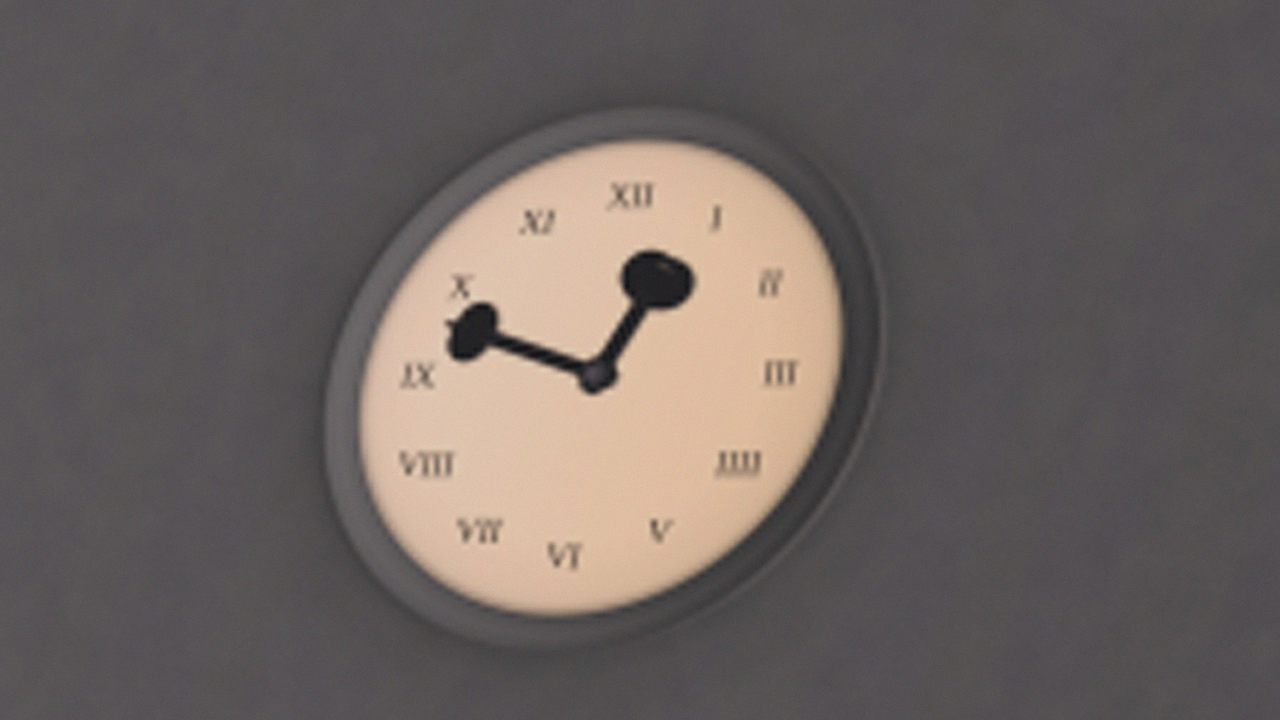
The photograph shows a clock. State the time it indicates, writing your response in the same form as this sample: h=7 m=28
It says h=12 m=48
